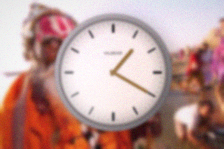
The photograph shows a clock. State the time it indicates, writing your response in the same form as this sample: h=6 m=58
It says h=1 m=20
